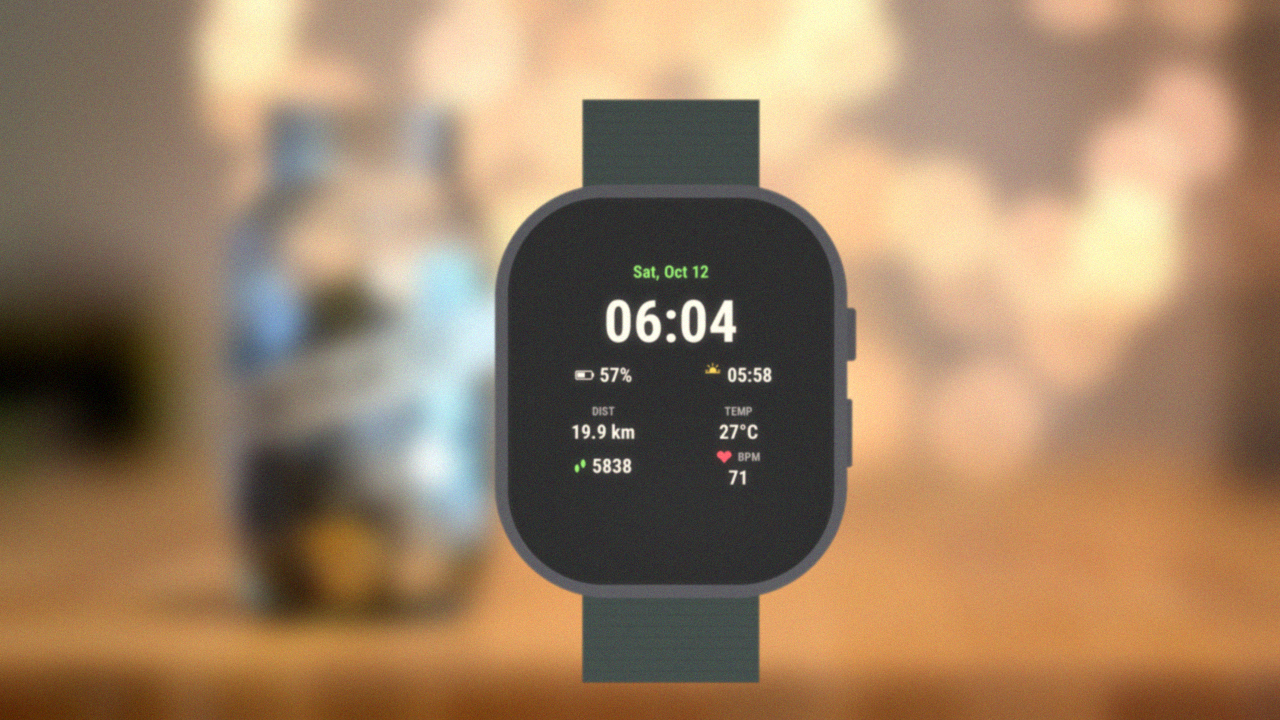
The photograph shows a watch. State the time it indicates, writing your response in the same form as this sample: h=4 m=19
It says h=6 m=4
